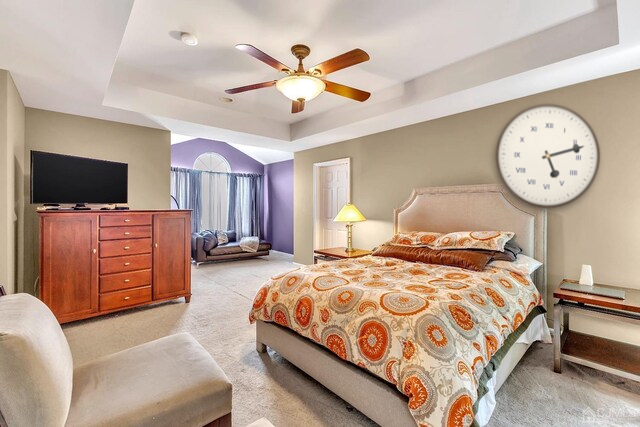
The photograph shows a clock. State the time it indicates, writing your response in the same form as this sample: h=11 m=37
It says h=5 m=12
